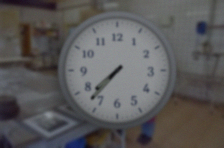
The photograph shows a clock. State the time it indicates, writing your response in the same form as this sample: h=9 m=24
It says h=7 m=37
